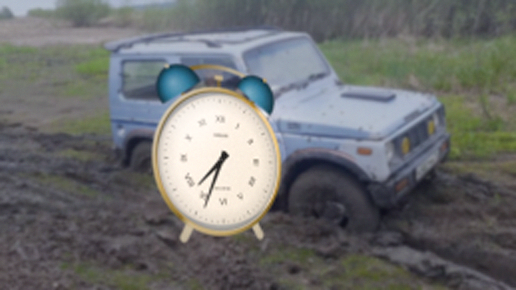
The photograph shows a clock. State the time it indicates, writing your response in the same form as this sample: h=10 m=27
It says h=7 m=34
